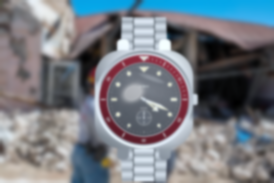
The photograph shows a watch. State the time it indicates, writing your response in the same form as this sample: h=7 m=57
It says h=4 m=19
